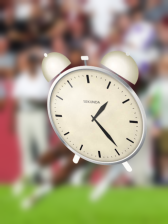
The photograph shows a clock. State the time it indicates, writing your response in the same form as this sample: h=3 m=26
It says h=1 m=24
